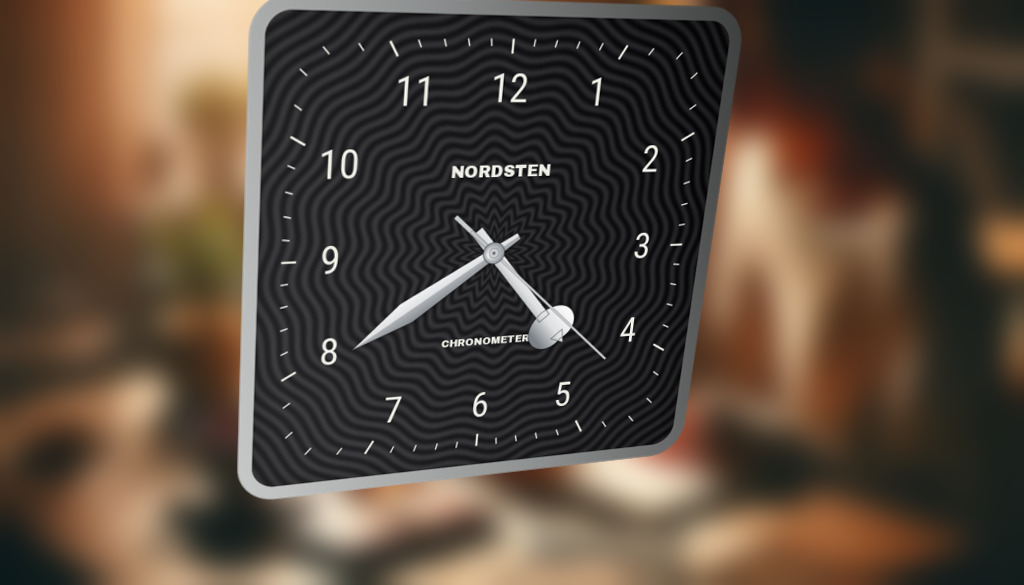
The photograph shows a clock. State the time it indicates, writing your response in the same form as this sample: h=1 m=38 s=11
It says h=4 m=39 s=22
